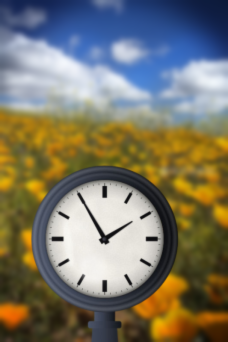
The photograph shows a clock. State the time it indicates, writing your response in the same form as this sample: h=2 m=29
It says h=1 m=55
